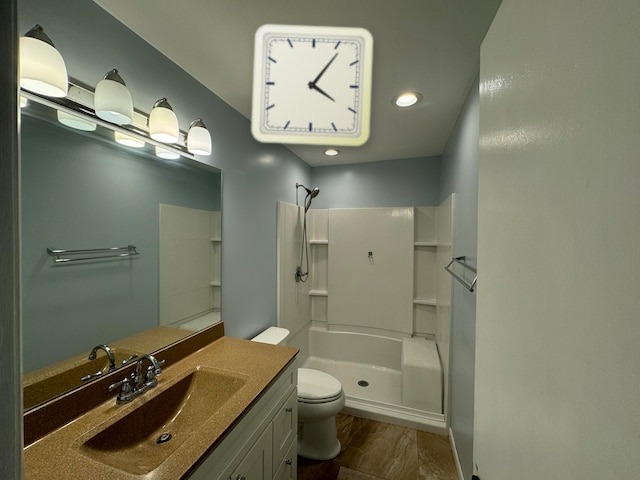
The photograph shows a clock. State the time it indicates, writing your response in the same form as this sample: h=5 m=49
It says h=4 m=6
